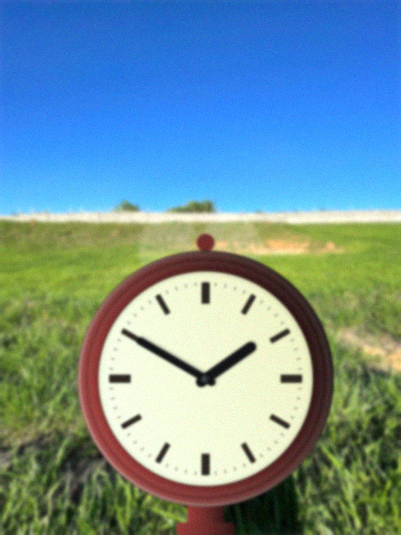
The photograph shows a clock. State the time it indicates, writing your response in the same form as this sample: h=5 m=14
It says h=1 m=50
